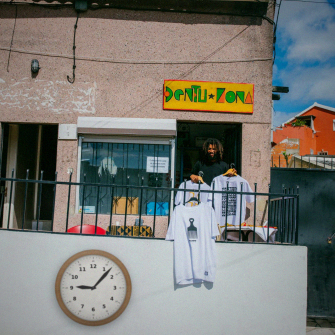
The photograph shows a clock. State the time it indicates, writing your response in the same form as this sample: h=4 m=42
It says h=9 m=7
